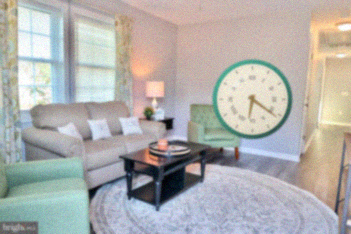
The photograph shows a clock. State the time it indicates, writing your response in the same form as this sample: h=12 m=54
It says h=6 m=21
